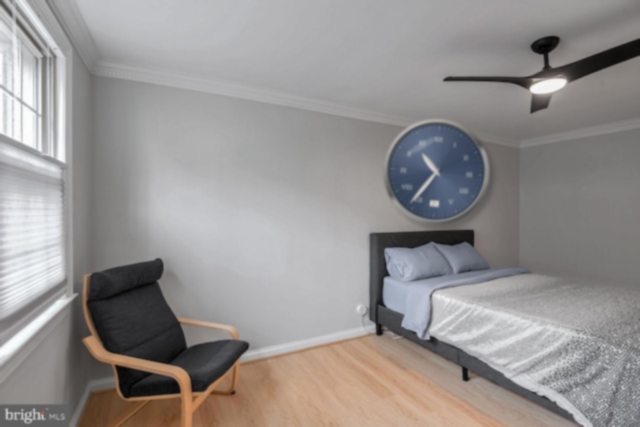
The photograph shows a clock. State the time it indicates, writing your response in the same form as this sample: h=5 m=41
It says h=10 m=36
